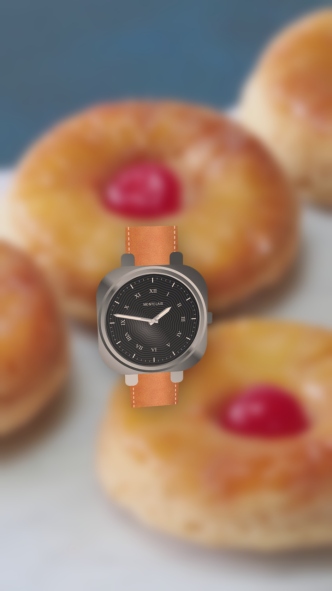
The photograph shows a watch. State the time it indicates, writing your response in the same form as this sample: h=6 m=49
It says h=1 m=47
